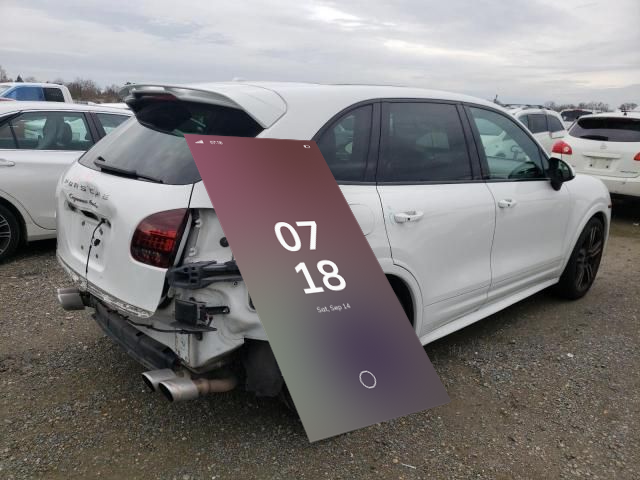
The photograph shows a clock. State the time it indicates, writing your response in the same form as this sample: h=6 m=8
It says h=7 m=18
